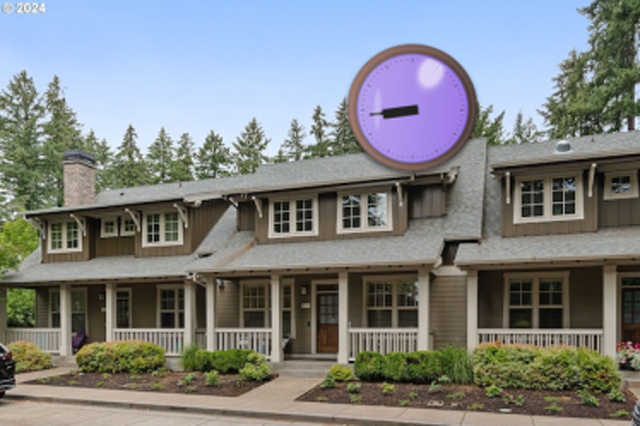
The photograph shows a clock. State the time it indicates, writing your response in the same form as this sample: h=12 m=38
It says h=8 m=44
